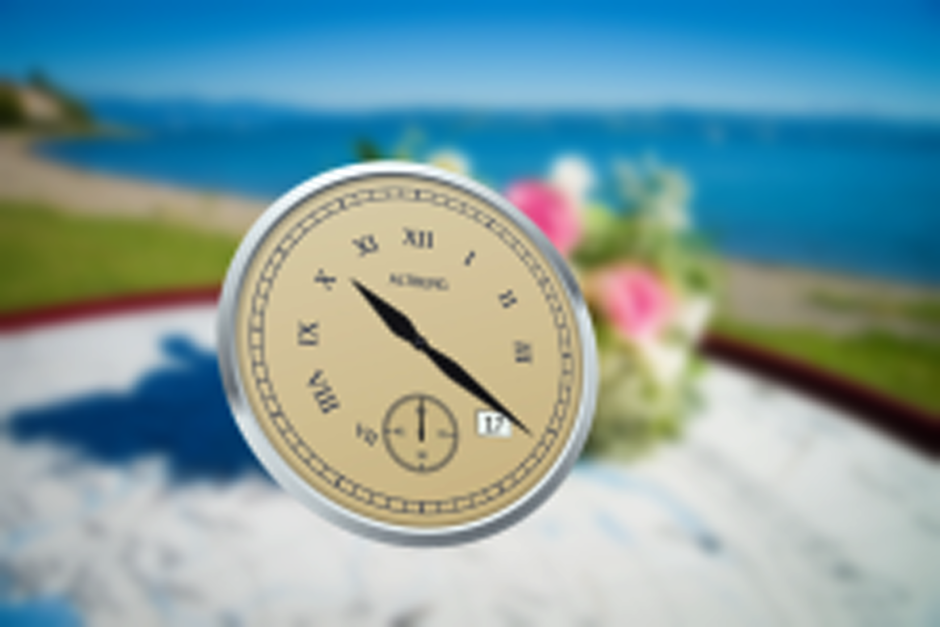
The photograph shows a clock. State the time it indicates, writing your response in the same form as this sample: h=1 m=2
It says h=10 m=21
